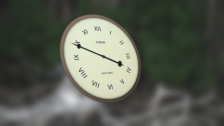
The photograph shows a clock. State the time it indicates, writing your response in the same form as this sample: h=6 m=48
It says h=3 m=49
